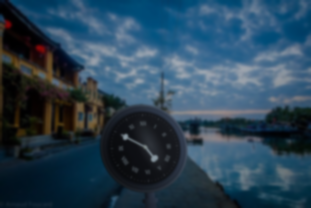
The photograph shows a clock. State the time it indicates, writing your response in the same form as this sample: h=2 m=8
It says h=4 m=50
